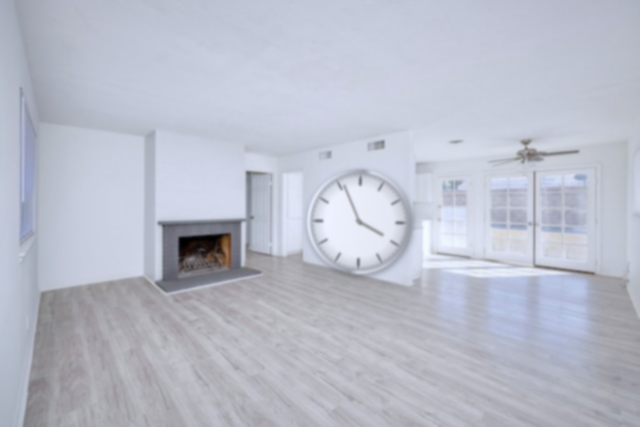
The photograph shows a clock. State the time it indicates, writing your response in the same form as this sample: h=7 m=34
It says h=3 m=56
